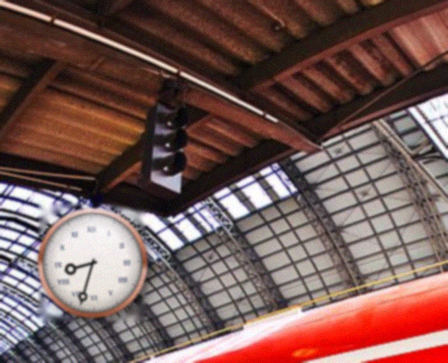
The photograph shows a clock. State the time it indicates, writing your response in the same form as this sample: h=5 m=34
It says h=8 m=33
